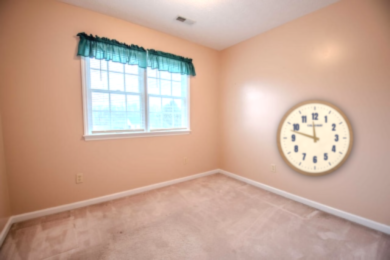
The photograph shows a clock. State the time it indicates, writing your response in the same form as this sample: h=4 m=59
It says h=11 m=48
